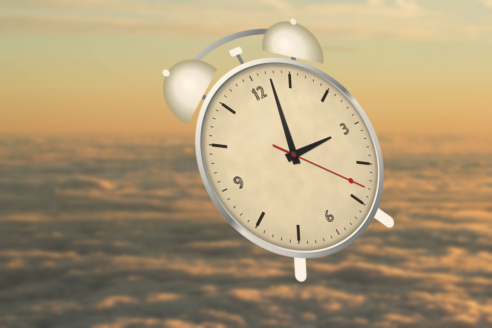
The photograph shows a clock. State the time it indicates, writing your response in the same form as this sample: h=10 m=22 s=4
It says h=3 m=2 s=23
